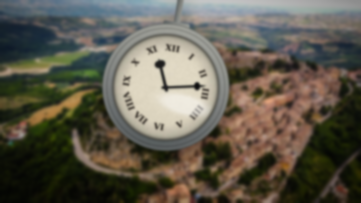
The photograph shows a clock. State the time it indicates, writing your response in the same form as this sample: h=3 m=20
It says h=11 m=13
